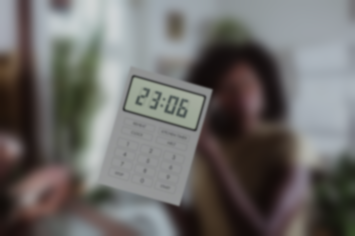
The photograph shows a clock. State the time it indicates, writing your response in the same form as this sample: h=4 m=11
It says h=23 m=6
